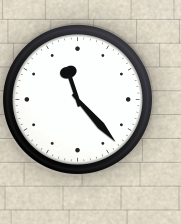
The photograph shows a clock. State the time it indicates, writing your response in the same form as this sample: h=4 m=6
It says h=11 m=23
